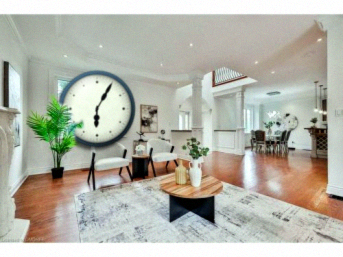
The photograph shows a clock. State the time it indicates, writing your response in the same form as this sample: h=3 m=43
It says h=6 m=5
